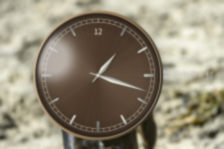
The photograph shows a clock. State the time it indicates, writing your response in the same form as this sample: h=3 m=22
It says h=1 m=18
